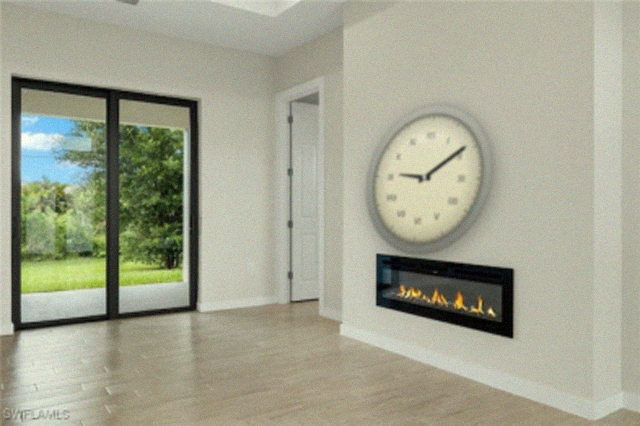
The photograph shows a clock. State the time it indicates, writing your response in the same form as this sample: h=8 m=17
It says h=9 m=9
